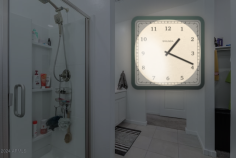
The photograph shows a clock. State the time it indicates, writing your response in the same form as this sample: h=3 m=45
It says h=1 m=19
